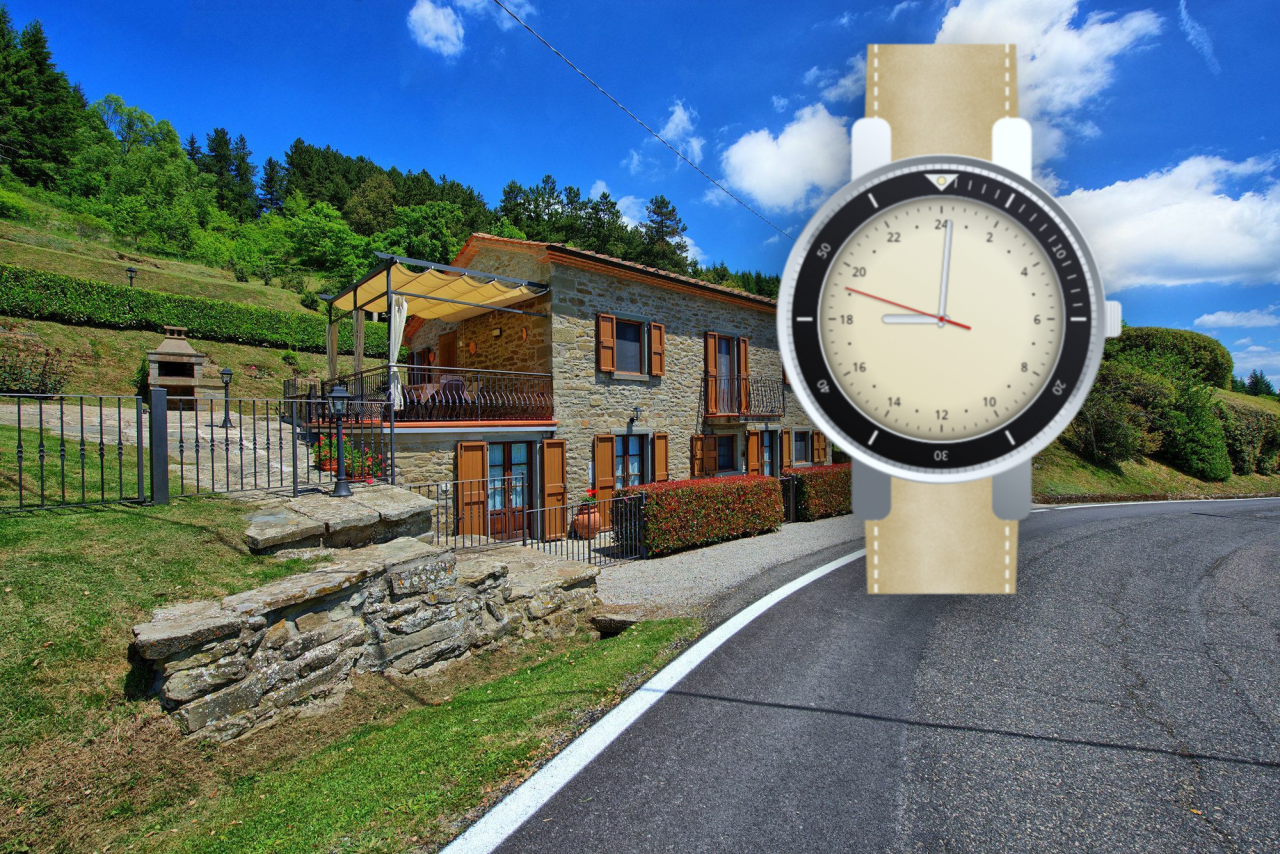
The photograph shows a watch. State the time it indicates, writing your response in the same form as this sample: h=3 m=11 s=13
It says h=18 m=0 s=48
